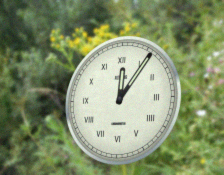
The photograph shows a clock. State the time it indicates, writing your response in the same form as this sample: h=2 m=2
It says h=12 m=6
